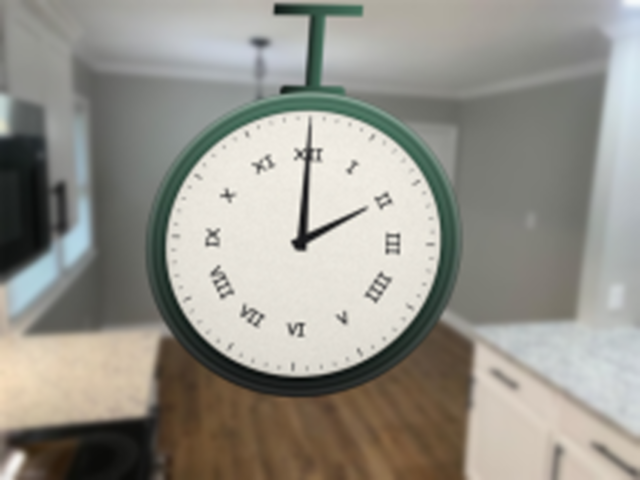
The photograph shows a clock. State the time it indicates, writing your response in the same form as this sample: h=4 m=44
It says h=2 m=0
